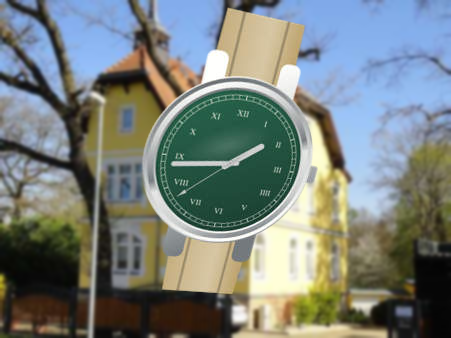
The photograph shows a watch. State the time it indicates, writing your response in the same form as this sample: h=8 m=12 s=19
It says h=1 m=43 s=38
